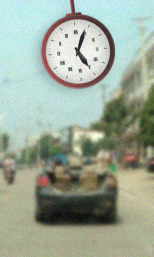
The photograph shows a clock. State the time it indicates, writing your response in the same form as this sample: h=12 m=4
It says h=5 m=4
